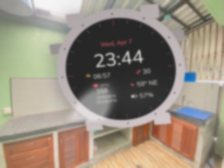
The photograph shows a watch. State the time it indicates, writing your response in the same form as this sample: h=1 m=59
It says h=23 m=44
